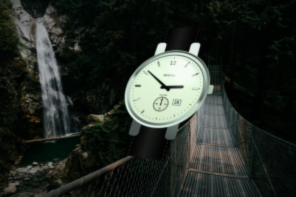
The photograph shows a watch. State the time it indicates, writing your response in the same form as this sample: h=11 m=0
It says h=2 m=51
